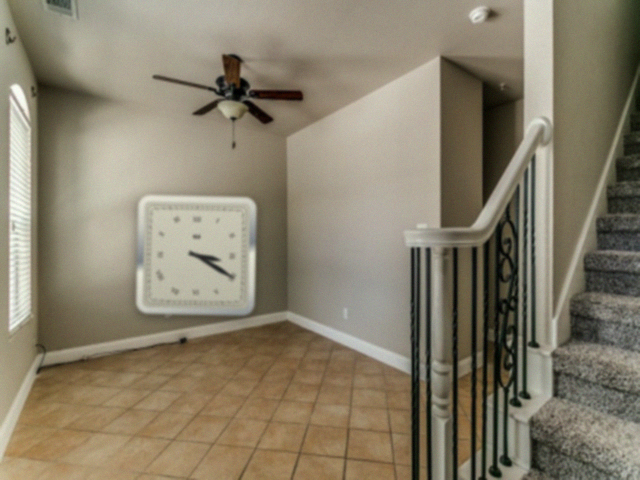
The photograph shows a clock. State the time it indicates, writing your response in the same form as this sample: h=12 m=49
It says h=3 m=20
